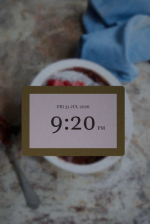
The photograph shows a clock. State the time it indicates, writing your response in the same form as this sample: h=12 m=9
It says h=9 m=20
